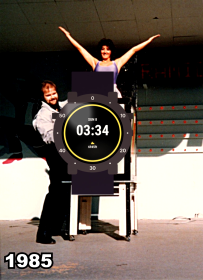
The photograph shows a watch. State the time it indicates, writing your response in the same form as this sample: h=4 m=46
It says h=3 m=34
